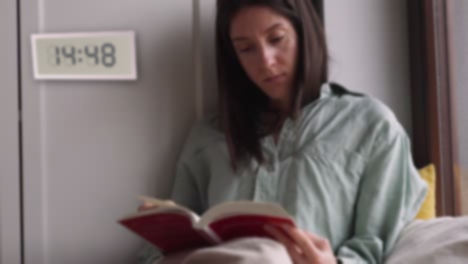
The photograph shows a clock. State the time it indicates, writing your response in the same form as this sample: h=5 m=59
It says h=14 m=48
